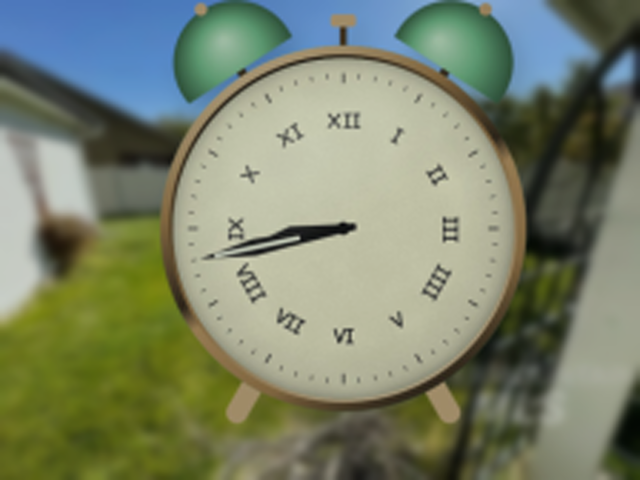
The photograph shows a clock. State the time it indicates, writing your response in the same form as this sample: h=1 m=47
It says h=8 m=43
